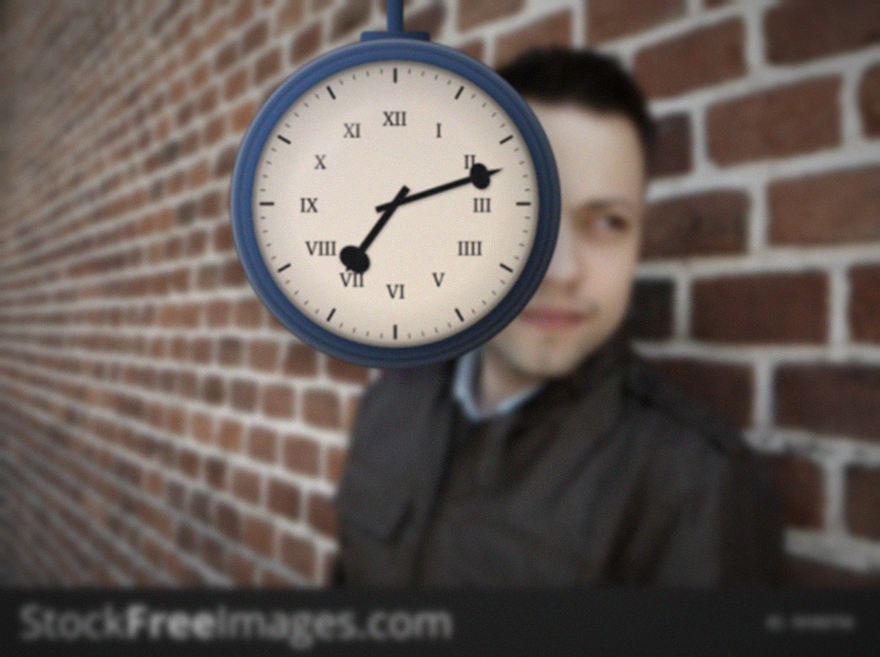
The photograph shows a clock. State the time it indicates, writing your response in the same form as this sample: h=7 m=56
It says h=7 m=12
